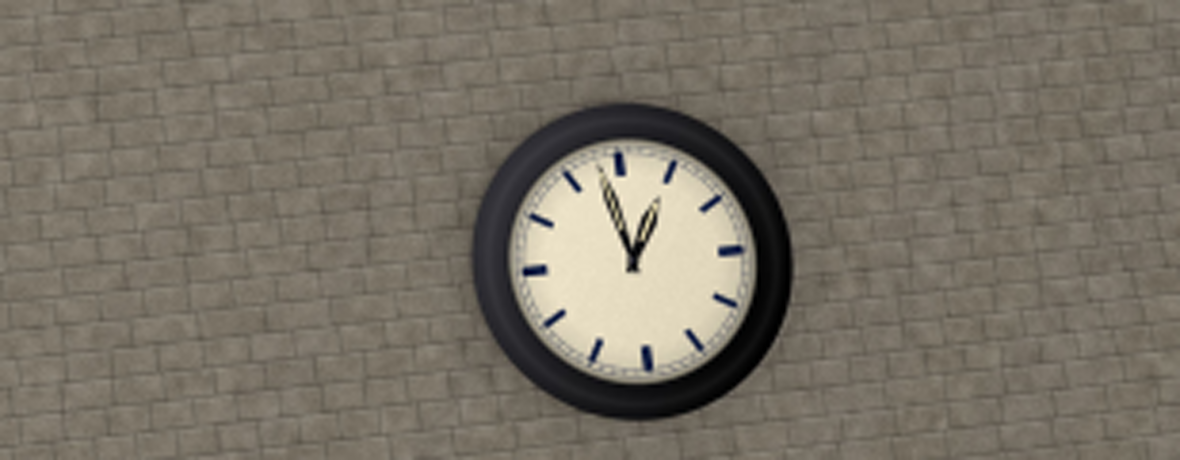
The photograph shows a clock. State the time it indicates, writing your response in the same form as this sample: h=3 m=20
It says h=12 m=58
